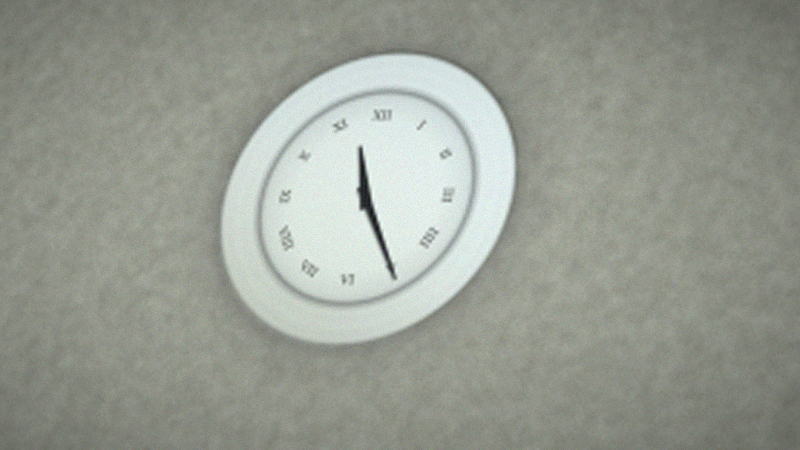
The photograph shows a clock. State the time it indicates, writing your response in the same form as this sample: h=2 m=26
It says h=11 m=25
